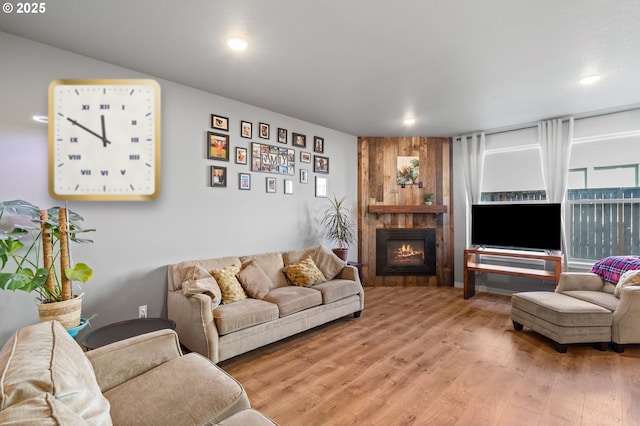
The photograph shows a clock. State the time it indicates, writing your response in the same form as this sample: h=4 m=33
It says h=11 m=50
